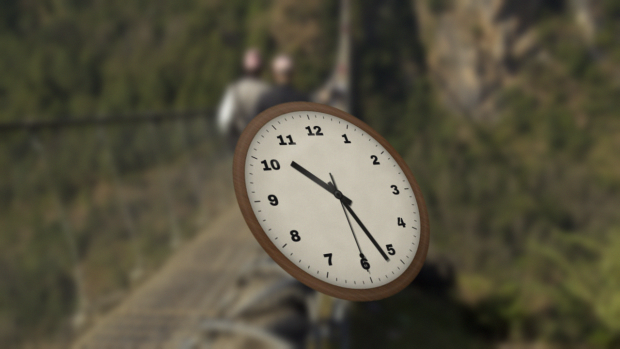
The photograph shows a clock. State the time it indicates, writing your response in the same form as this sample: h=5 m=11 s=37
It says h=10 m=26 s=30
